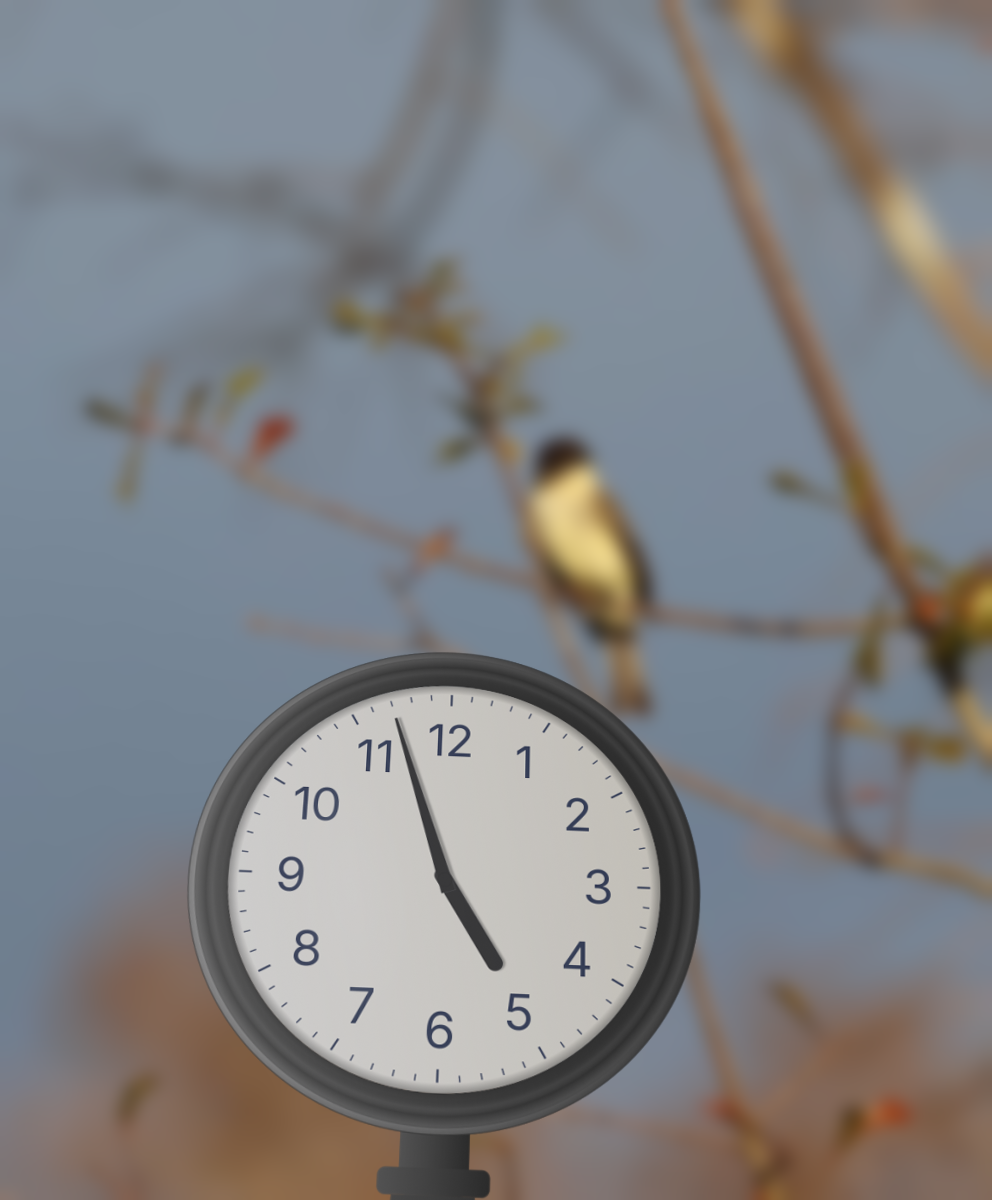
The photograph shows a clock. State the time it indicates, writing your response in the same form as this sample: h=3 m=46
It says h=4 m=57
